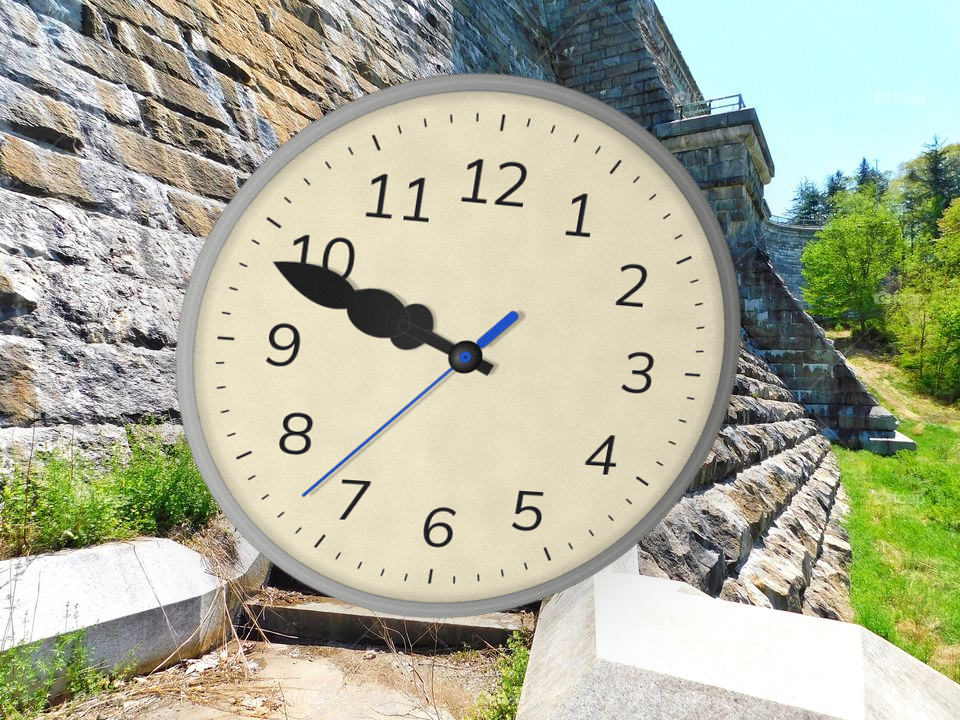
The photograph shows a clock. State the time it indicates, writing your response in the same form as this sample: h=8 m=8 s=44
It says h=9 m=48 s=37
